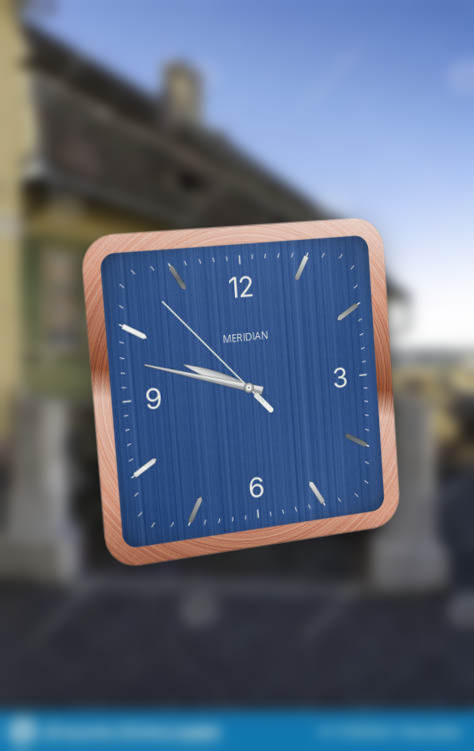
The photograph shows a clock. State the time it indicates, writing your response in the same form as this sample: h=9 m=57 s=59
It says h=9 m=47 s=53
